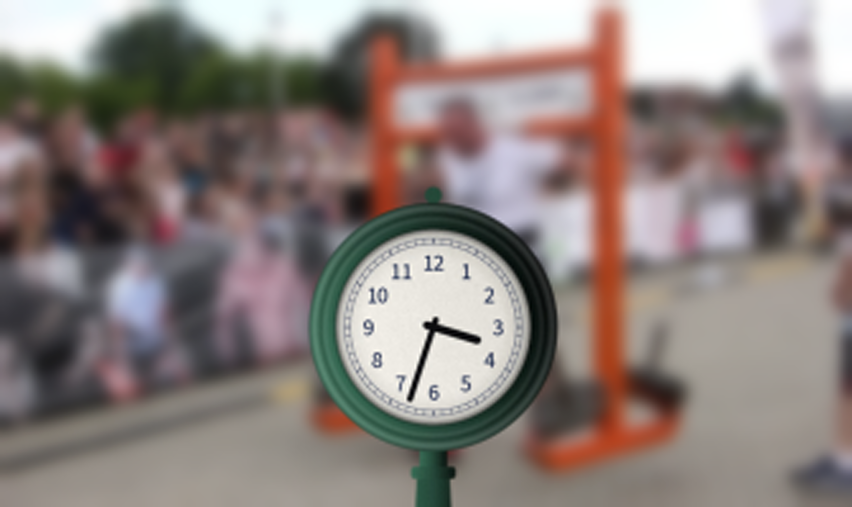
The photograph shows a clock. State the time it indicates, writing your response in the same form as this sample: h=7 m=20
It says h=3 m=33
